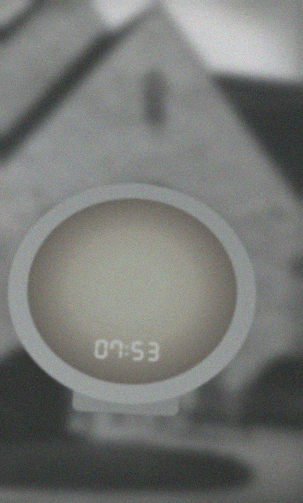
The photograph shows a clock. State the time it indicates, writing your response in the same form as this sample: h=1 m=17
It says h=7 m=53
